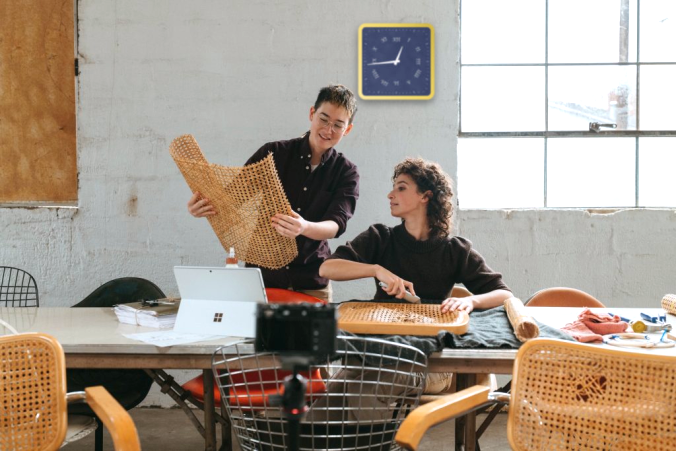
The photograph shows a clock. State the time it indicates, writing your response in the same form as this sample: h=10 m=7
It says h=12 m=44
